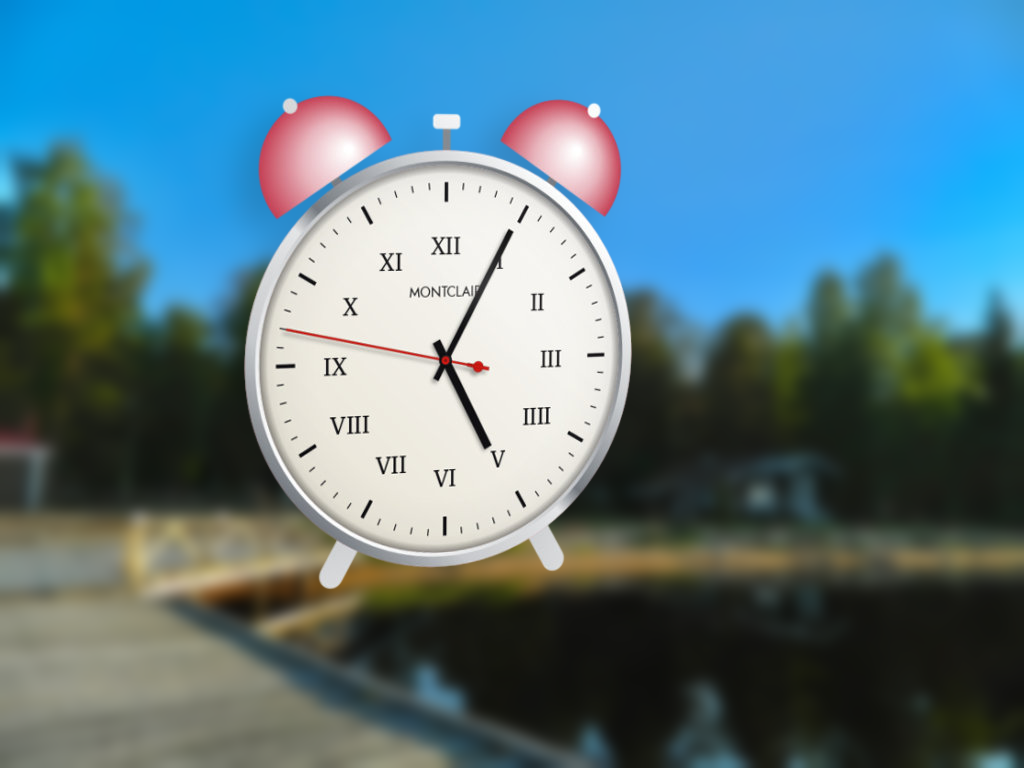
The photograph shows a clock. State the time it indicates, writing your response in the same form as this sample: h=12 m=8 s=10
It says h=5 m=4 s=47
